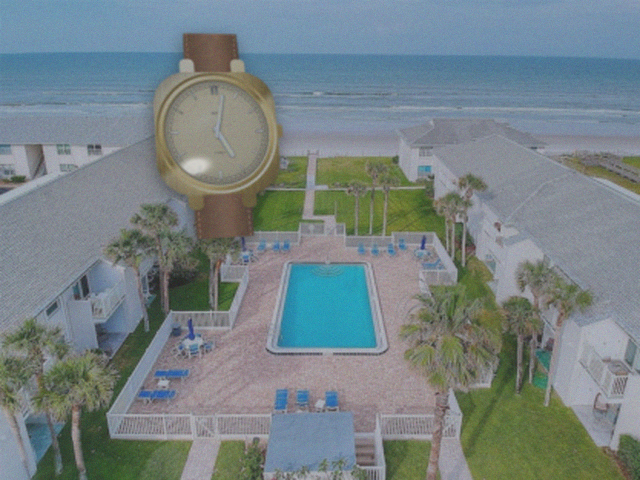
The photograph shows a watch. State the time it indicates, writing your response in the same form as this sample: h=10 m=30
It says h=5 m=2
